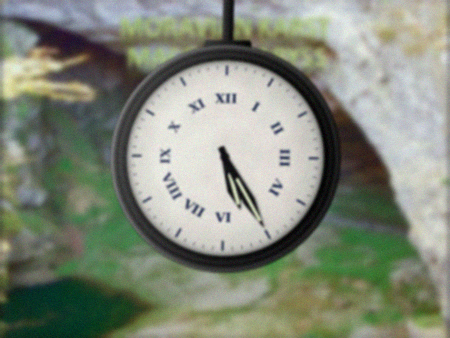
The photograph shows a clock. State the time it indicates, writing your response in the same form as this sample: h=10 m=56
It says h=5 m=25
